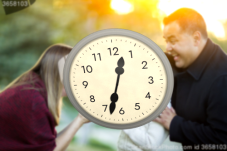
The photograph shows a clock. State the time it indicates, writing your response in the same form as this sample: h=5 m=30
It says h=12 m=33
